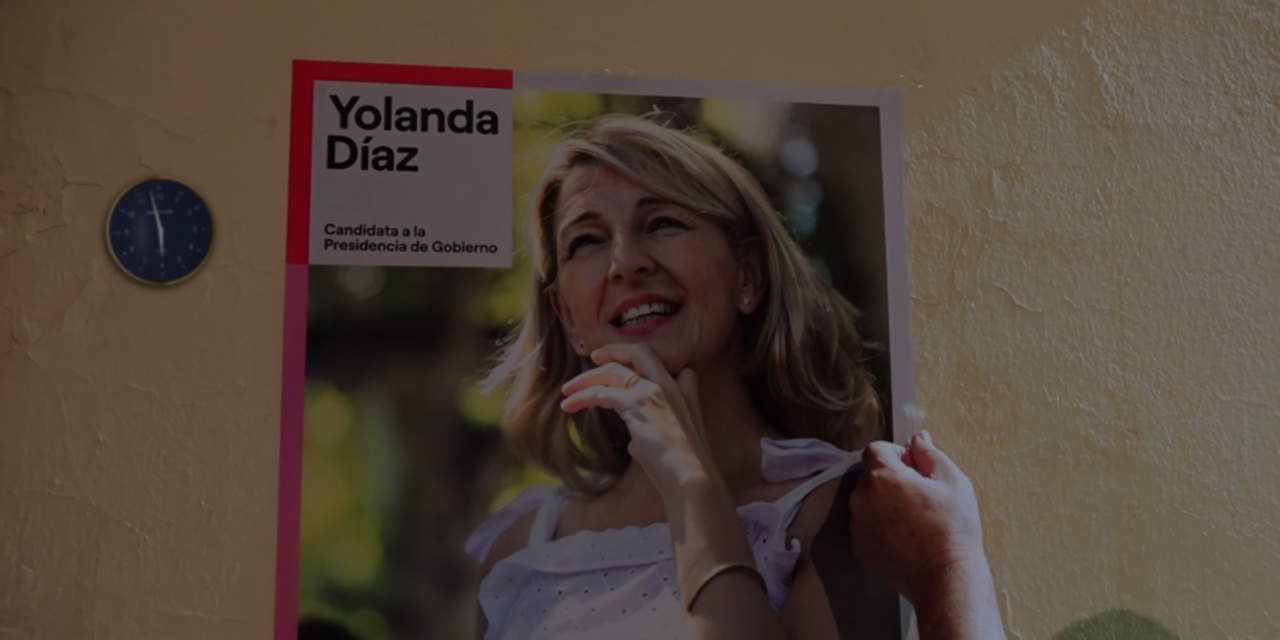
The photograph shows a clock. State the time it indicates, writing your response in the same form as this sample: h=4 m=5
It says h=5 m=58
